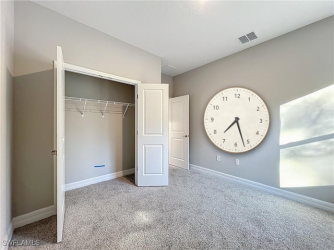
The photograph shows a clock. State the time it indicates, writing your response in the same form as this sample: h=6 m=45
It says h=7 m=27
